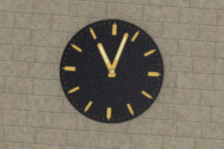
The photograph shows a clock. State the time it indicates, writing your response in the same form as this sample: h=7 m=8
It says h=11 m=3
